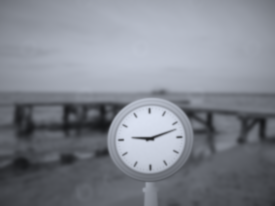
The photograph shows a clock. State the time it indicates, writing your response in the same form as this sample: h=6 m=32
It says h=9 m=12
